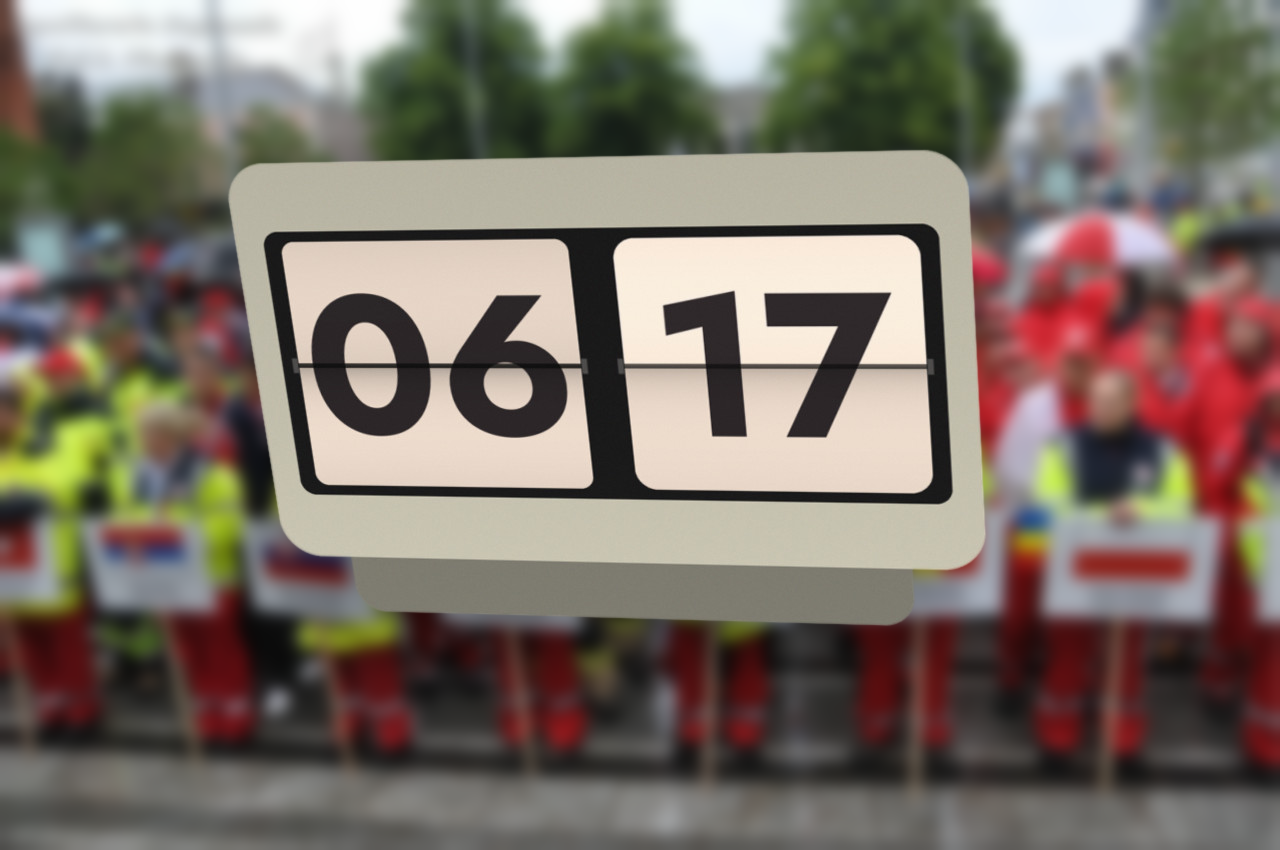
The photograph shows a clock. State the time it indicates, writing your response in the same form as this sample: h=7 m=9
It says h=6 m=17
